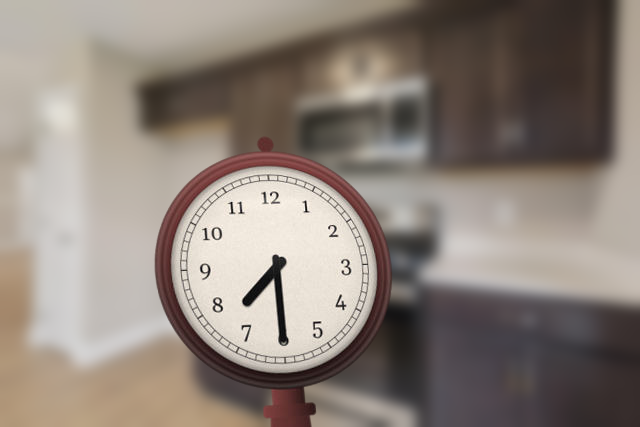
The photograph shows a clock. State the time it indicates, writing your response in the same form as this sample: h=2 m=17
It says h=7 m=30
